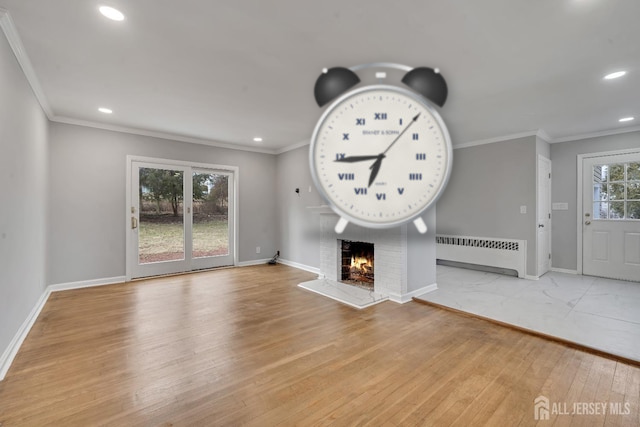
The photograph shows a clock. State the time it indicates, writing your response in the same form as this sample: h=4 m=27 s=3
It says h=6 m=44 s=7
